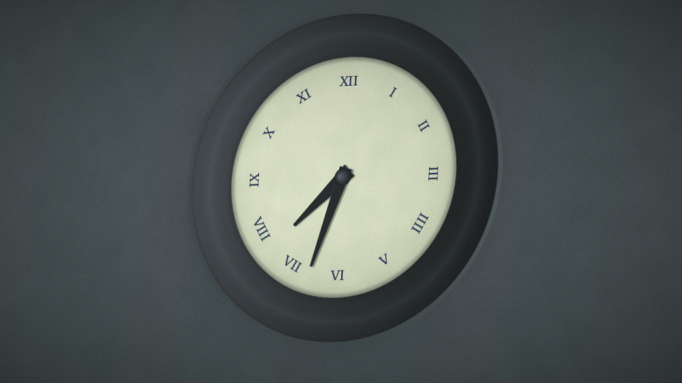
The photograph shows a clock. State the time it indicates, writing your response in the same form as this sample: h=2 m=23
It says h=7 m=33
